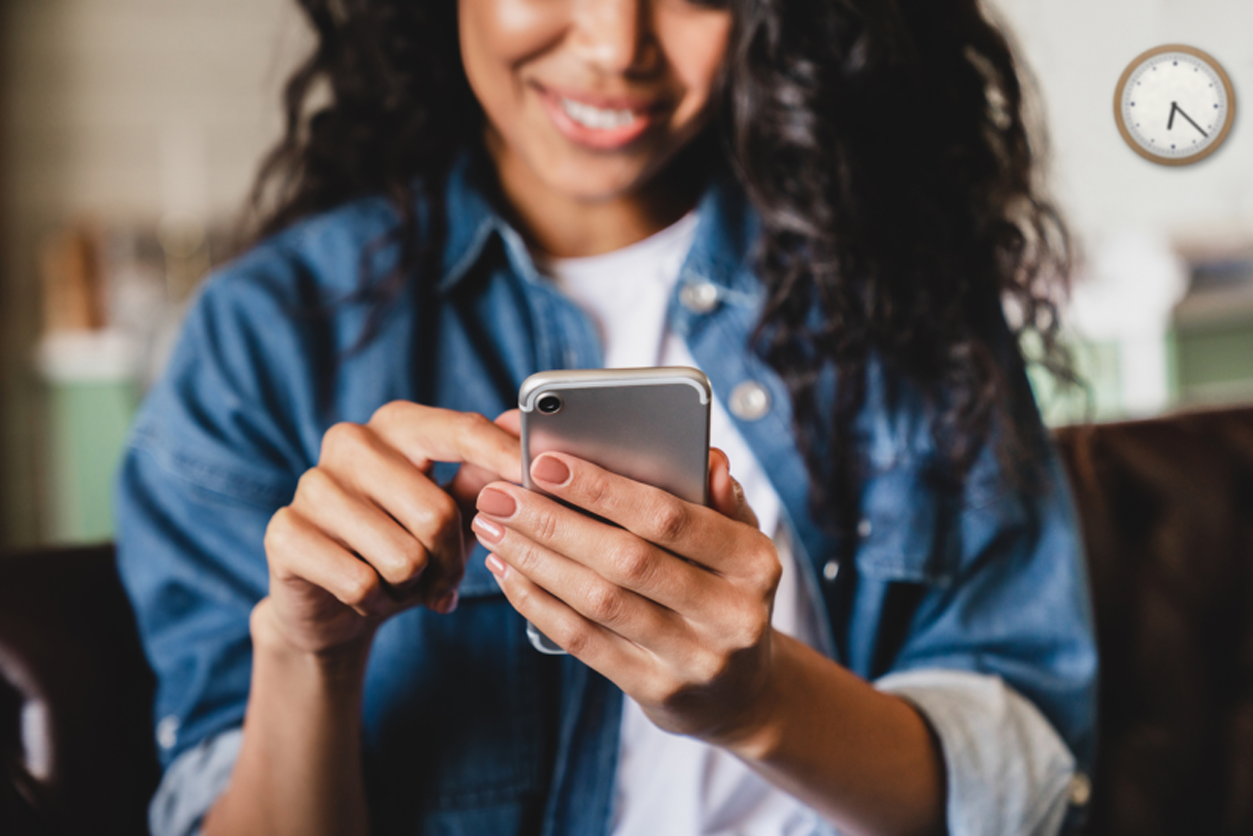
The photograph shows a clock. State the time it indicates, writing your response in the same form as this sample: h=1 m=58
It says h=6 m=22
